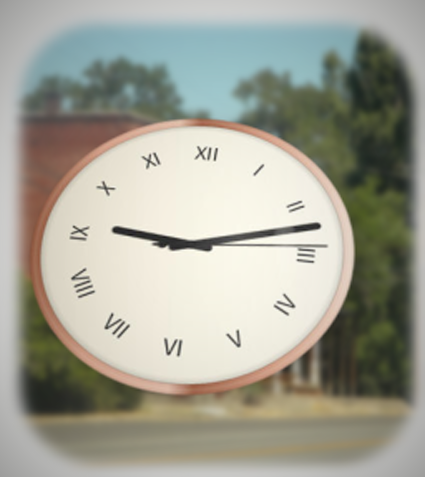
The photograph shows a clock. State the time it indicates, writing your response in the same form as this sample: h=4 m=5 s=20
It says h=9 m=12 s=14
